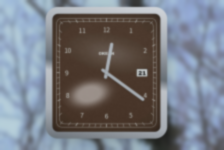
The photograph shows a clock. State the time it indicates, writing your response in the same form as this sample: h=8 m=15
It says h=12 m=21
